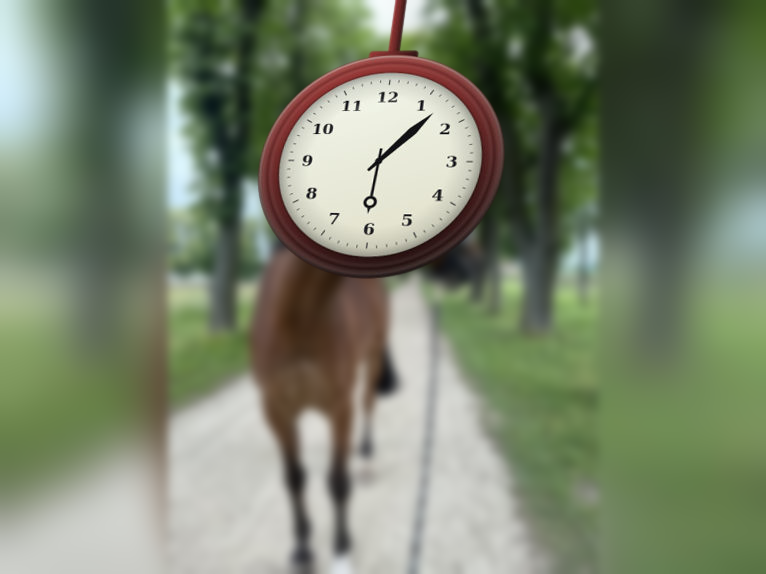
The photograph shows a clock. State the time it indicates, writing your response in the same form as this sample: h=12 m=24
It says h=6 m=7
